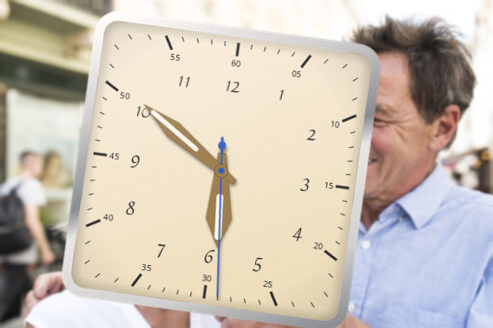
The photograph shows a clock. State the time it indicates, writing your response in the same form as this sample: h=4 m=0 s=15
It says h=5 m=50 s=29
